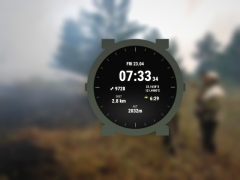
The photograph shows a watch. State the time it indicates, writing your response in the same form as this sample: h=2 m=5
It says h=7 m=33
